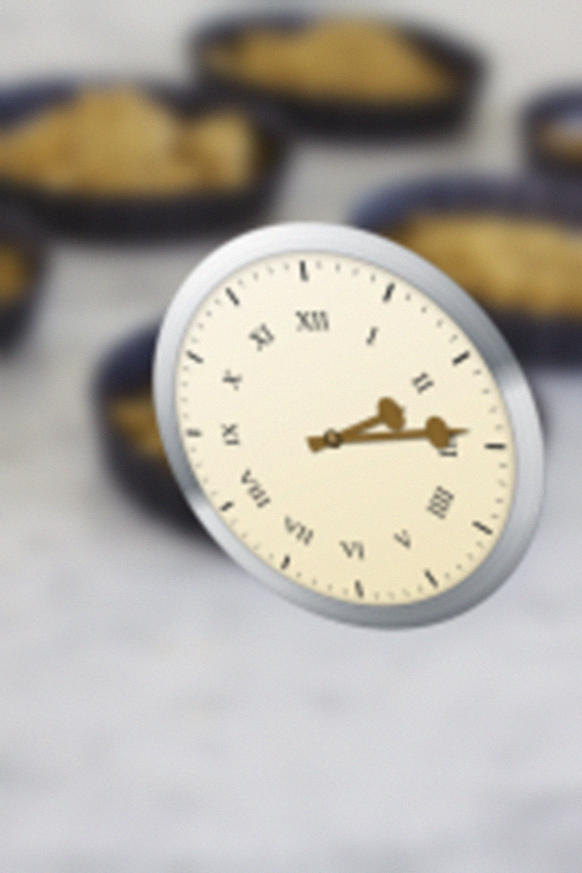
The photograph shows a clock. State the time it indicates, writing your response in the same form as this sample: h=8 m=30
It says h=2 m=14
